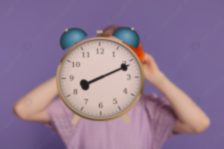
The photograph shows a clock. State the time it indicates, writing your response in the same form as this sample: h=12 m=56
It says h=8 m=11
